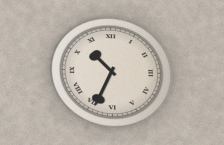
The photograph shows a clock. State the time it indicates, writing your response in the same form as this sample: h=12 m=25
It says h=10 m=34
